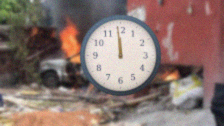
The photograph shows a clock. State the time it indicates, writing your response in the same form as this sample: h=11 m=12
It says h=11 m=59
